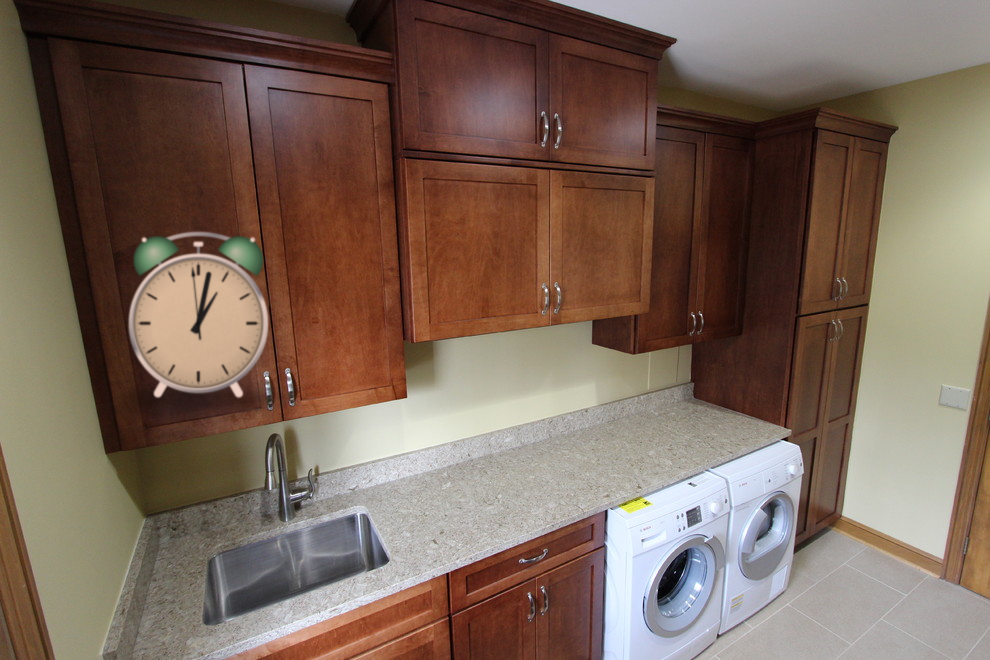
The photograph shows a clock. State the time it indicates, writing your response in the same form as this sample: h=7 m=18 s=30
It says h=1 m=1 s=59
